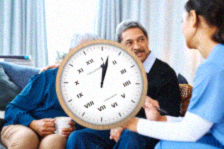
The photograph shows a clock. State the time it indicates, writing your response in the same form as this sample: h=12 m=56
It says h=1 m=7
